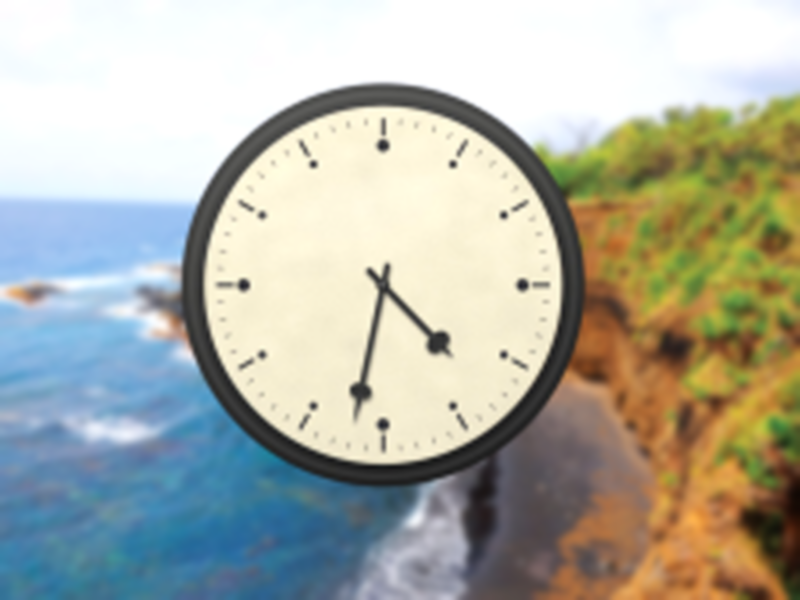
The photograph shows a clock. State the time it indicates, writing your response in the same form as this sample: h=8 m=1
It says h=4 m=32
